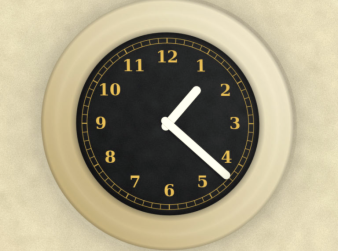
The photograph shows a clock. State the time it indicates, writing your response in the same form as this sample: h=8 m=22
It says h=1 m=22
